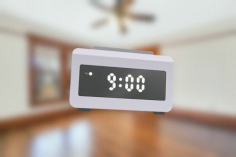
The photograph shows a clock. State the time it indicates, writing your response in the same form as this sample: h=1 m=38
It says h=9 m=0
